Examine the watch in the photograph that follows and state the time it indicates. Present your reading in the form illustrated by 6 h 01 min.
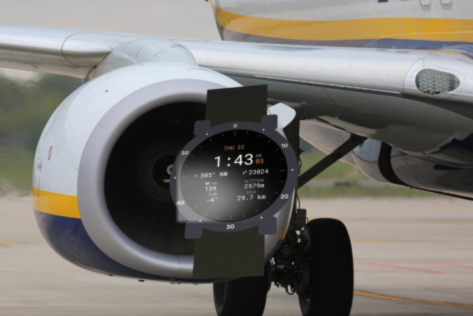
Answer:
1 h 43 min
